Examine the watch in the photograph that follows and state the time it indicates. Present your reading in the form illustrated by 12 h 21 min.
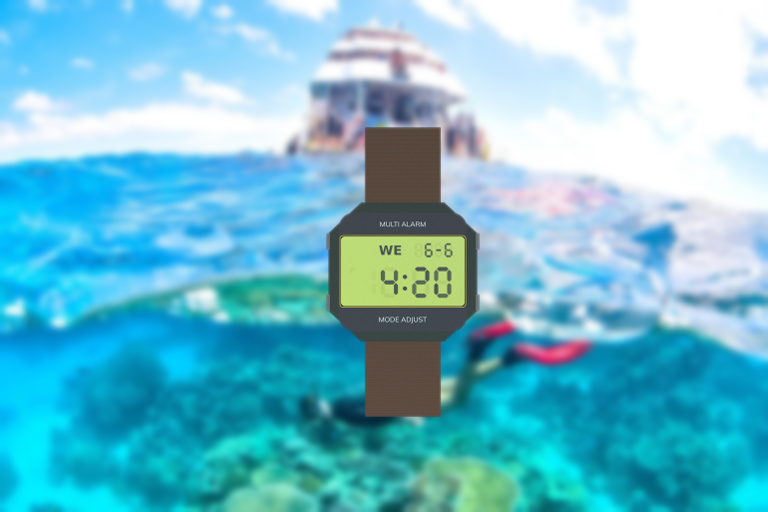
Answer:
4 h 20 min
